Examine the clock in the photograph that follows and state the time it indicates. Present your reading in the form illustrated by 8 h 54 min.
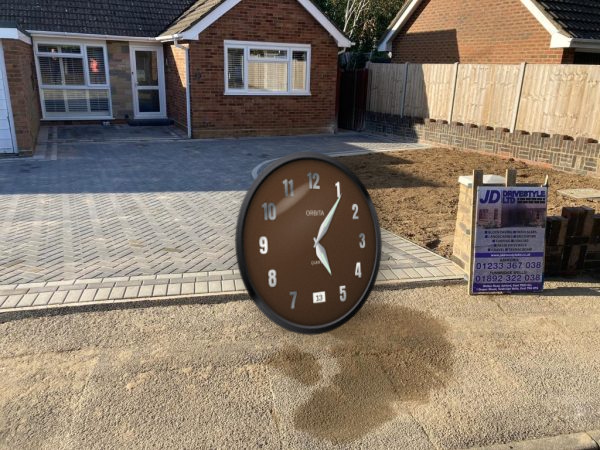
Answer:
5 h 06 min
